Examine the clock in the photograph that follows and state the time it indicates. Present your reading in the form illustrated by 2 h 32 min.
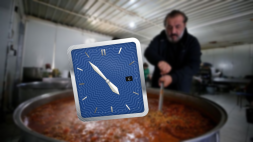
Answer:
4 h 54 min
